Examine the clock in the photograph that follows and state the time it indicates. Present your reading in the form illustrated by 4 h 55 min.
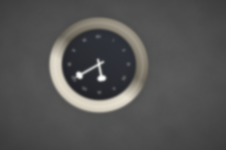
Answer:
5 h 40 min
